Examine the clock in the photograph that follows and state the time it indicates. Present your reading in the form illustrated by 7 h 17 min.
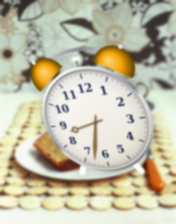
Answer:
8 h 33 min
